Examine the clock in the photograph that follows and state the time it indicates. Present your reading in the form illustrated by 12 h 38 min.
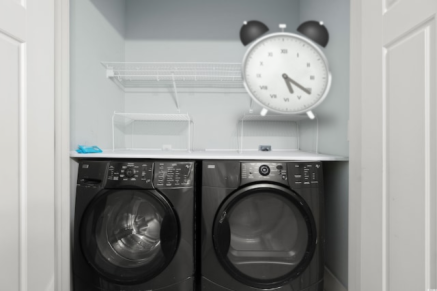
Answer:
5 h 21 min
